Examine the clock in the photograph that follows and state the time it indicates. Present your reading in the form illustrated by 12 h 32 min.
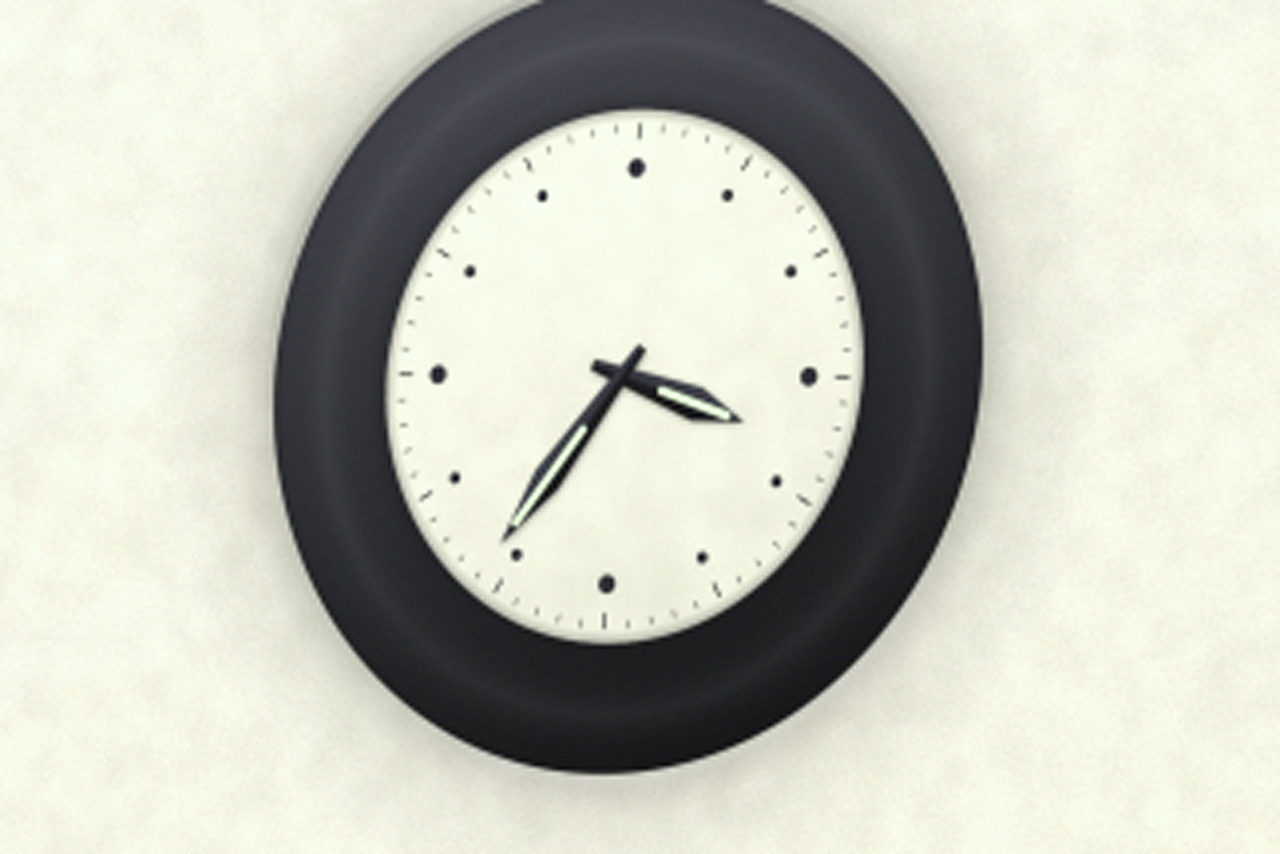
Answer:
3 h 36 min
